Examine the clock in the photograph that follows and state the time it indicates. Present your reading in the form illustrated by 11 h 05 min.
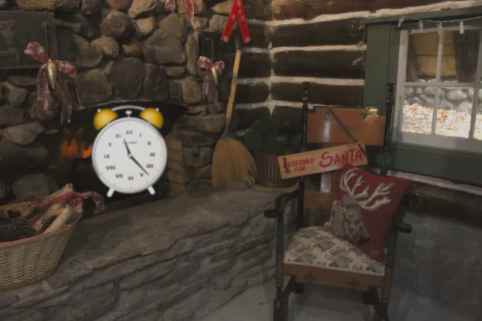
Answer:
11 h 23 min
